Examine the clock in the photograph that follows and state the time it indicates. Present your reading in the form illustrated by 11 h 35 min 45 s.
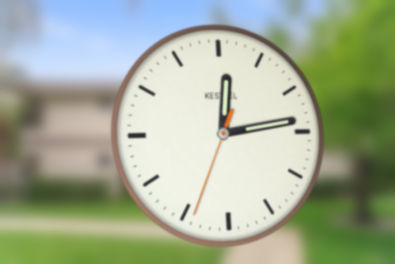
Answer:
12 h 13 min 34 s
